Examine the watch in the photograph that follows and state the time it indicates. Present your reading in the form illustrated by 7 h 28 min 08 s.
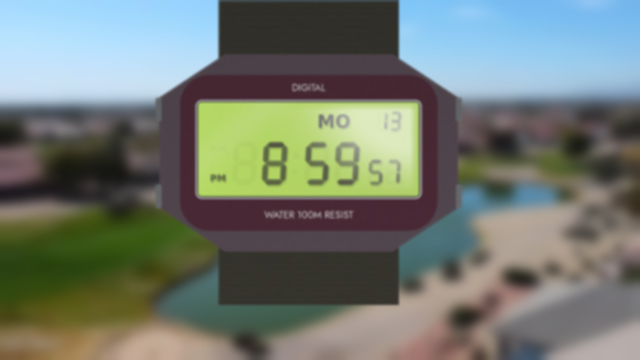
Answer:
8 h 59 min 57 s
